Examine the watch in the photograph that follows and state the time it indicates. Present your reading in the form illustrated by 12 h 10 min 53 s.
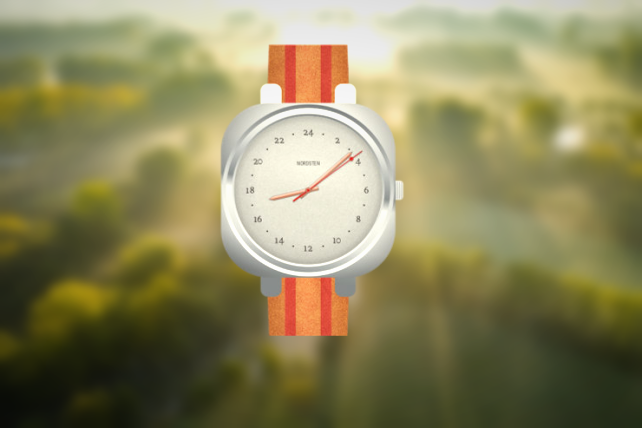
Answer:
17 h 08 min 09 s
